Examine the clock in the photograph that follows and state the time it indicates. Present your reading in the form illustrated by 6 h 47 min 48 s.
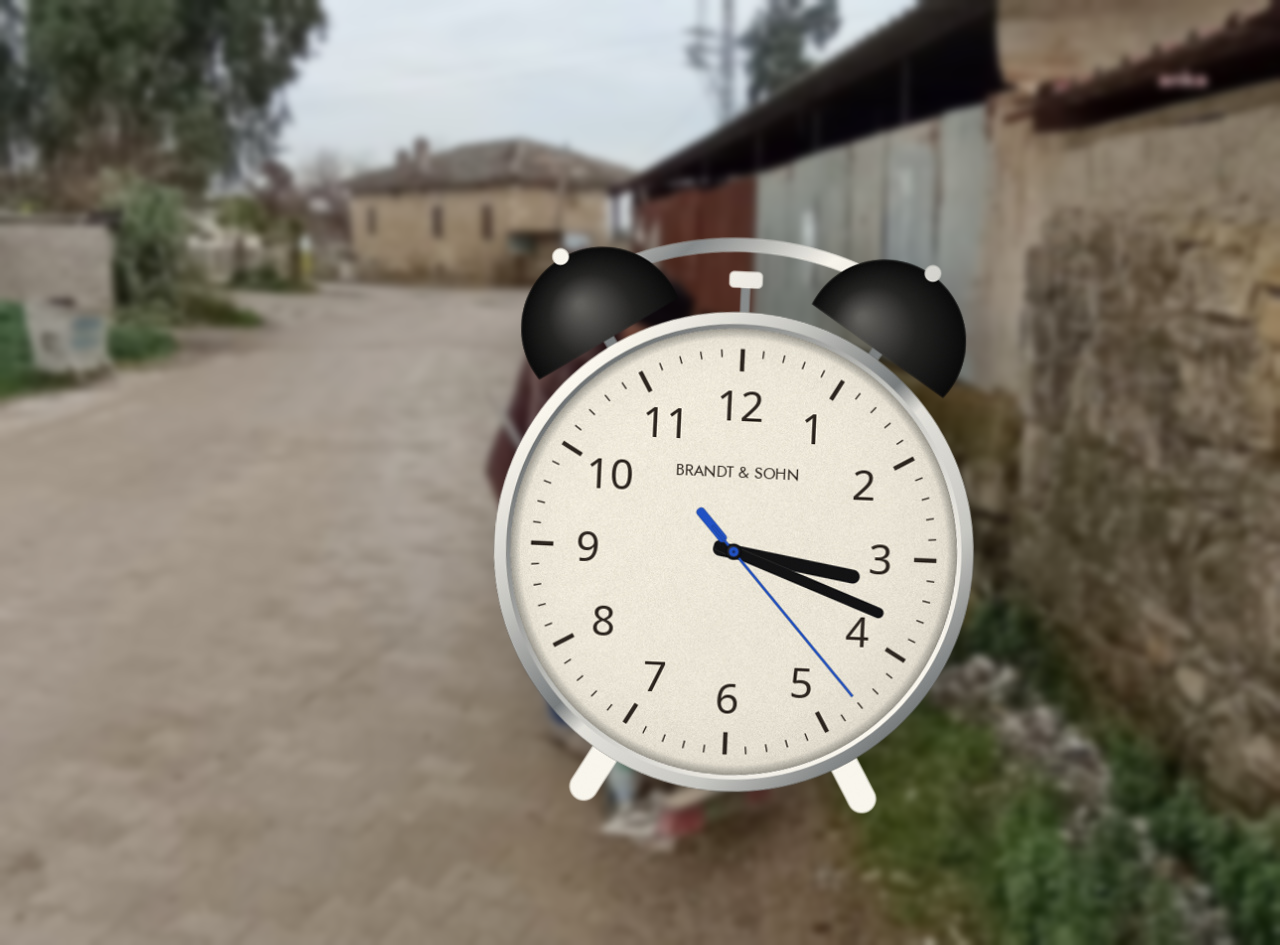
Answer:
3 h 18 min 23 s
